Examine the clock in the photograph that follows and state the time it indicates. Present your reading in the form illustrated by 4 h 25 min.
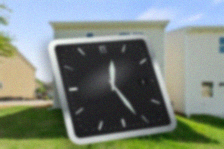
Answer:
12 h 26 min
